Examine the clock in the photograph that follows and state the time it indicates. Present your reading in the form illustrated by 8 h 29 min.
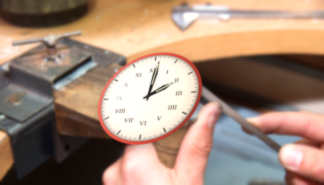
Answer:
2 h 01 min
